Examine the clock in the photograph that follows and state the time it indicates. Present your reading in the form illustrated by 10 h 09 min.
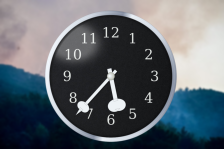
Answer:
5 h 37 min
